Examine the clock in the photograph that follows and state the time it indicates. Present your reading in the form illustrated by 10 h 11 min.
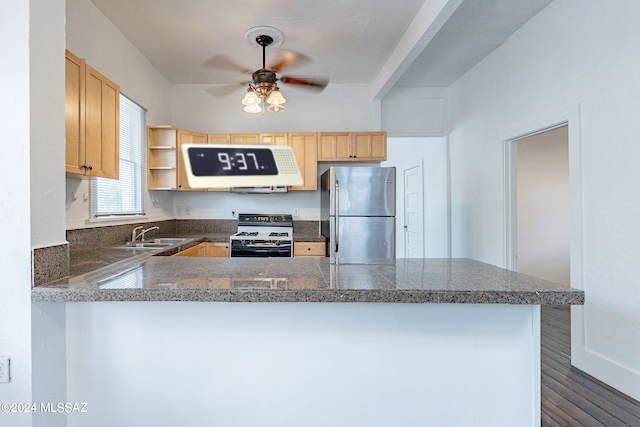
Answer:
9 h 37 min
